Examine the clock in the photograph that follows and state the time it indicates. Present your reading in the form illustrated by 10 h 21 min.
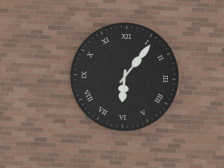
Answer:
6 h 06 min
